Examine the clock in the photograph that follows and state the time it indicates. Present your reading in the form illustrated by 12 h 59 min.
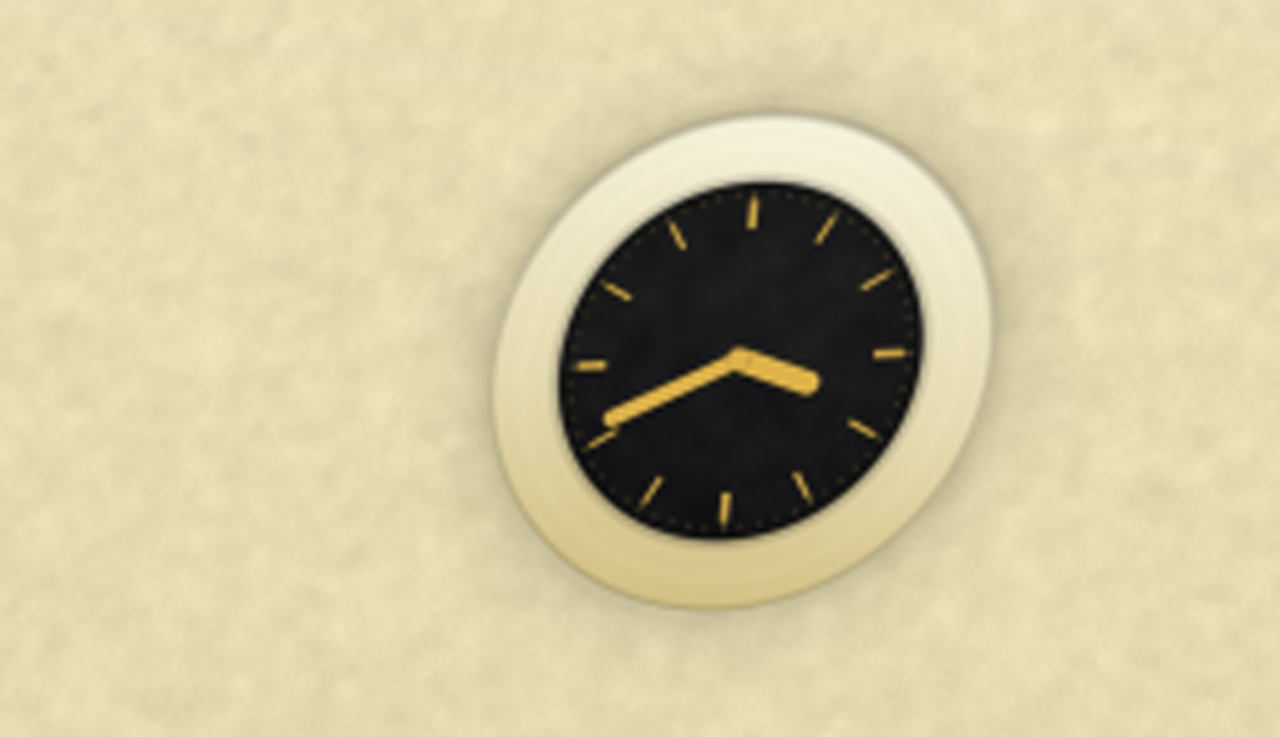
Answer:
3 h 41 min
